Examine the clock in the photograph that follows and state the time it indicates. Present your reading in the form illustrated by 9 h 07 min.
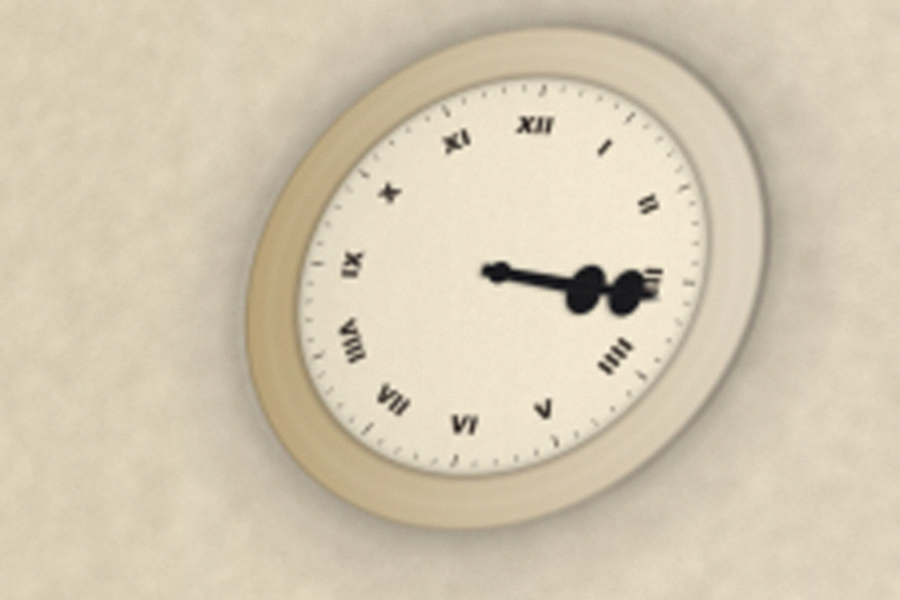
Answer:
3 h 16 min
